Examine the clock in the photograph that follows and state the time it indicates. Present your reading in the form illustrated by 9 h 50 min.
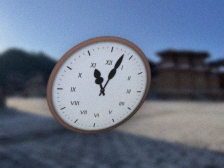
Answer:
11 h 03 min
